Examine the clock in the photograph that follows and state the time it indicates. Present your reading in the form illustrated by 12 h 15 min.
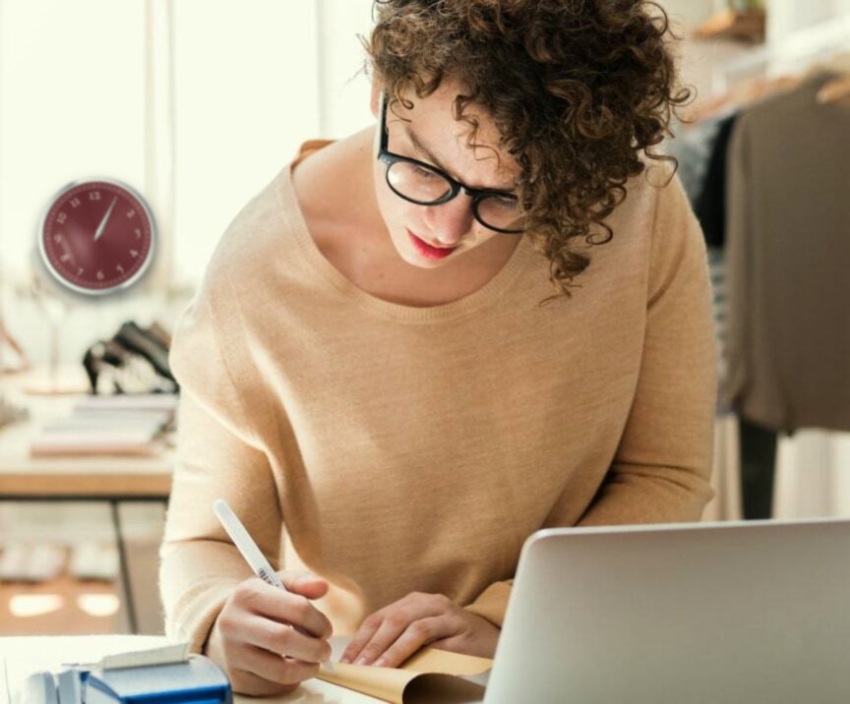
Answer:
1 h 05 min
